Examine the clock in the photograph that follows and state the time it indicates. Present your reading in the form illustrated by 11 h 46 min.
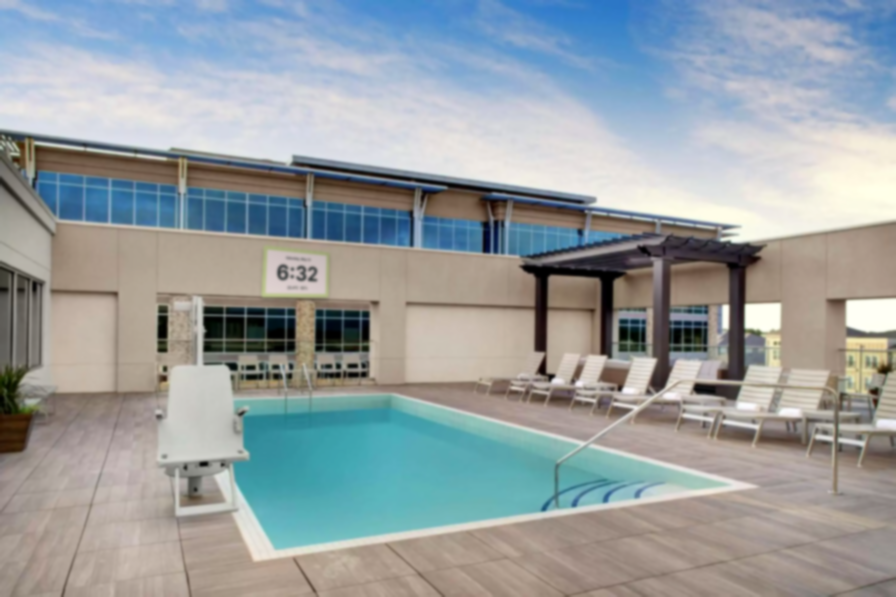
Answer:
6 h 32 min
